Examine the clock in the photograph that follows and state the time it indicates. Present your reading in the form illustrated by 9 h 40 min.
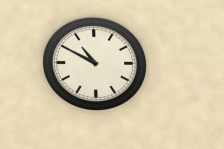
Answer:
10 h 50 min
